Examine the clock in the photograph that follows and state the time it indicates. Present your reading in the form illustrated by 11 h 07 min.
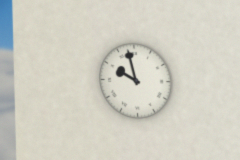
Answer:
9 h 58 min
